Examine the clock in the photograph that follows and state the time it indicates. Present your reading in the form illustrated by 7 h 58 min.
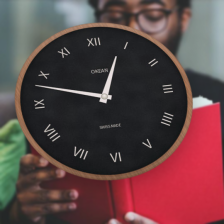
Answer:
12 h 48 min
